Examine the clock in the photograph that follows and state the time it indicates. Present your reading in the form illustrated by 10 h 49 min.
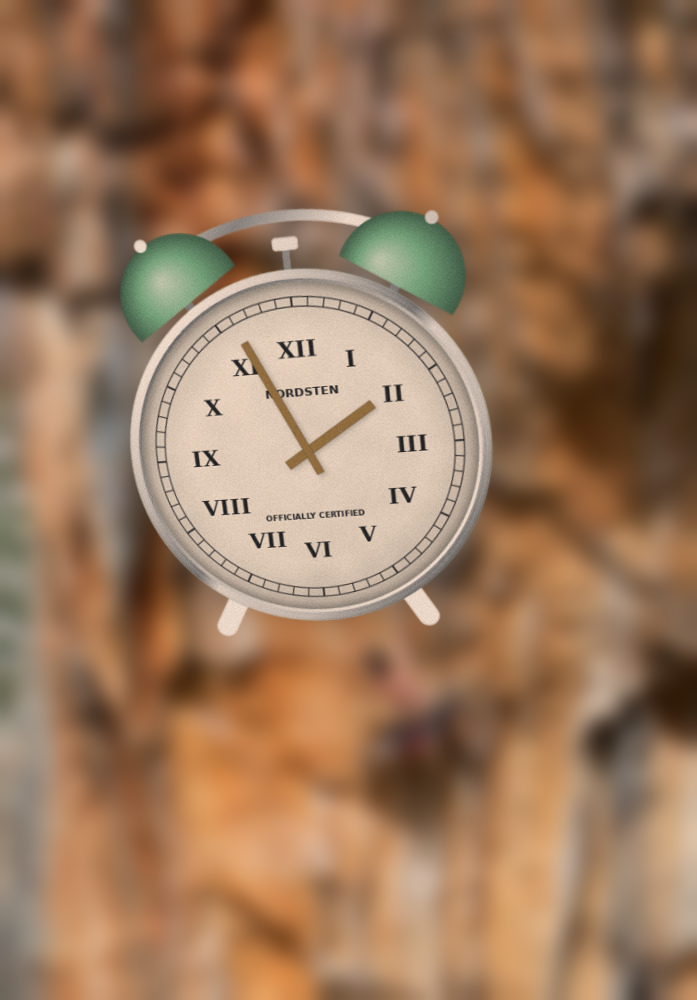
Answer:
1 h 56 min
